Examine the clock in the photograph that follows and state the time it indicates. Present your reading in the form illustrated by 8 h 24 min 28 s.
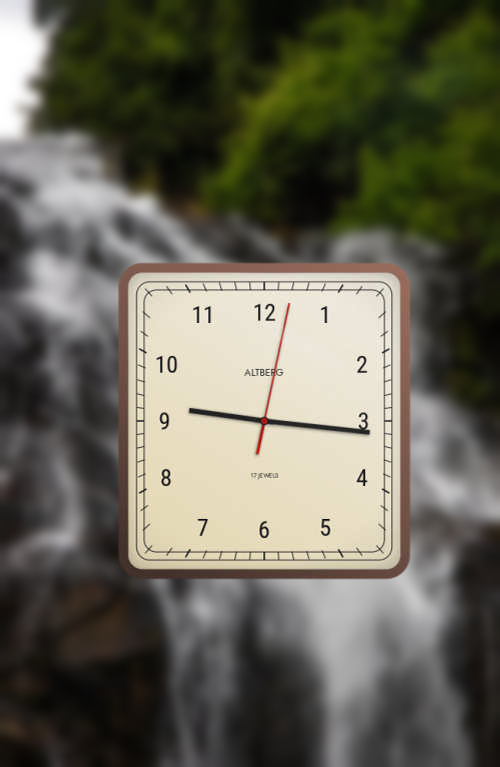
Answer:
9 h 16 min 02 s
